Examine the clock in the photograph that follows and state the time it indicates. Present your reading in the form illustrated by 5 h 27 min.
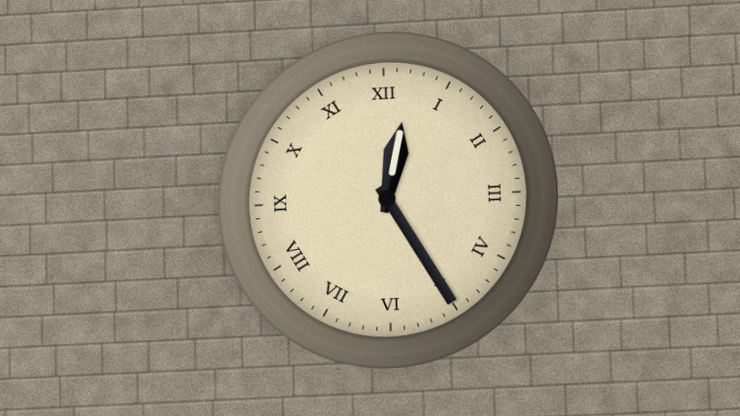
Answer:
12 h 25 min
